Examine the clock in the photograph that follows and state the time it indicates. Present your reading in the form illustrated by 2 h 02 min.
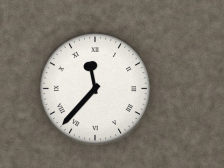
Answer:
11 h 37 min
